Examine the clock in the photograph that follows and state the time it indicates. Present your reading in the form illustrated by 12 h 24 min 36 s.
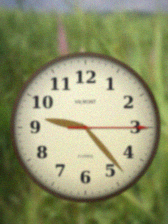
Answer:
9 h 23 min 15 s
